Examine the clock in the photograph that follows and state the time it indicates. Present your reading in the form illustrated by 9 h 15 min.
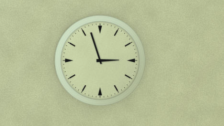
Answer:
2 h 57 min
